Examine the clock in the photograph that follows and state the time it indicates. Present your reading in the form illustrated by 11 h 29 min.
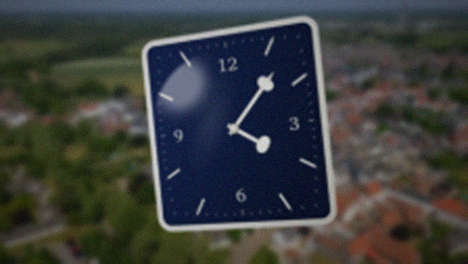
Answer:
4 h 07 min
